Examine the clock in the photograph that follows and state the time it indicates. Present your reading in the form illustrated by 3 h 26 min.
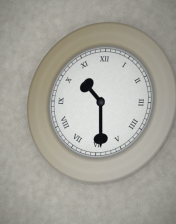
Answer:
10 h 29 min
